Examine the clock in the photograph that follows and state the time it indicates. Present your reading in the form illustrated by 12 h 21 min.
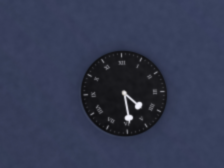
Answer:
4 h 29 min
